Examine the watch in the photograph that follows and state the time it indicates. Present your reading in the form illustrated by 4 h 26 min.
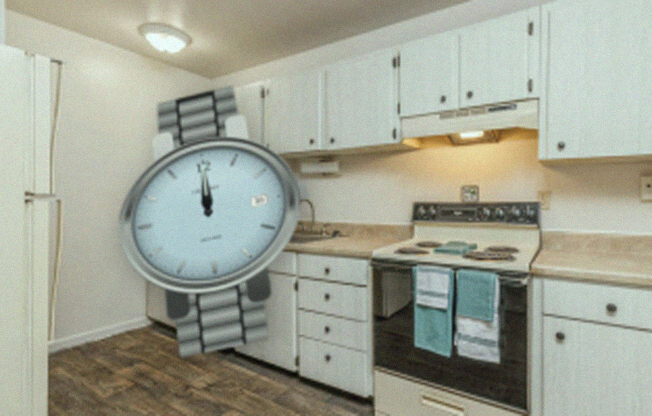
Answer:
12 h 00 min
